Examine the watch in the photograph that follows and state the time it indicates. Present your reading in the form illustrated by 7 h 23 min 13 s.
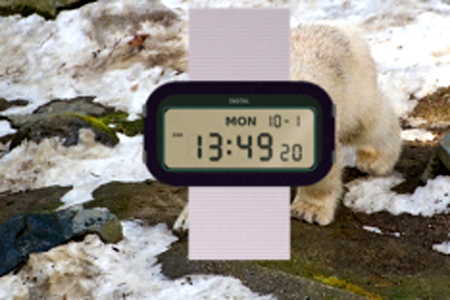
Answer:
13 h 49 min 20 s
